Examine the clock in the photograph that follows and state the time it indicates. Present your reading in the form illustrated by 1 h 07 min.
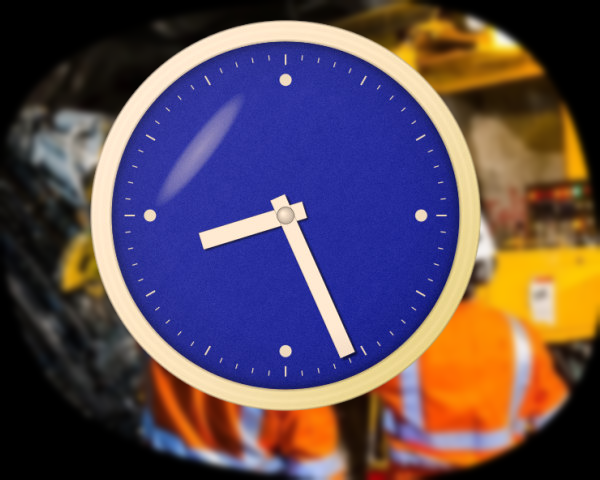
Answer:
8 h 26 min
